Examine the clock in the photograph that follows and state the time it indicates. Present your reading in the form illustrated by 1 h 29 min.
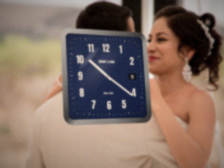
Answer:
10 h 21 min
